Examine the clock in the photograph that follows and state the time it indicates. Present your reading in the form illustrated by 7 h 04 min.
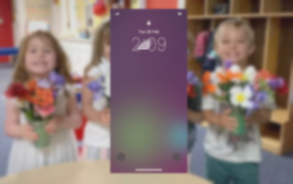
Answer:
2 h 09 min
